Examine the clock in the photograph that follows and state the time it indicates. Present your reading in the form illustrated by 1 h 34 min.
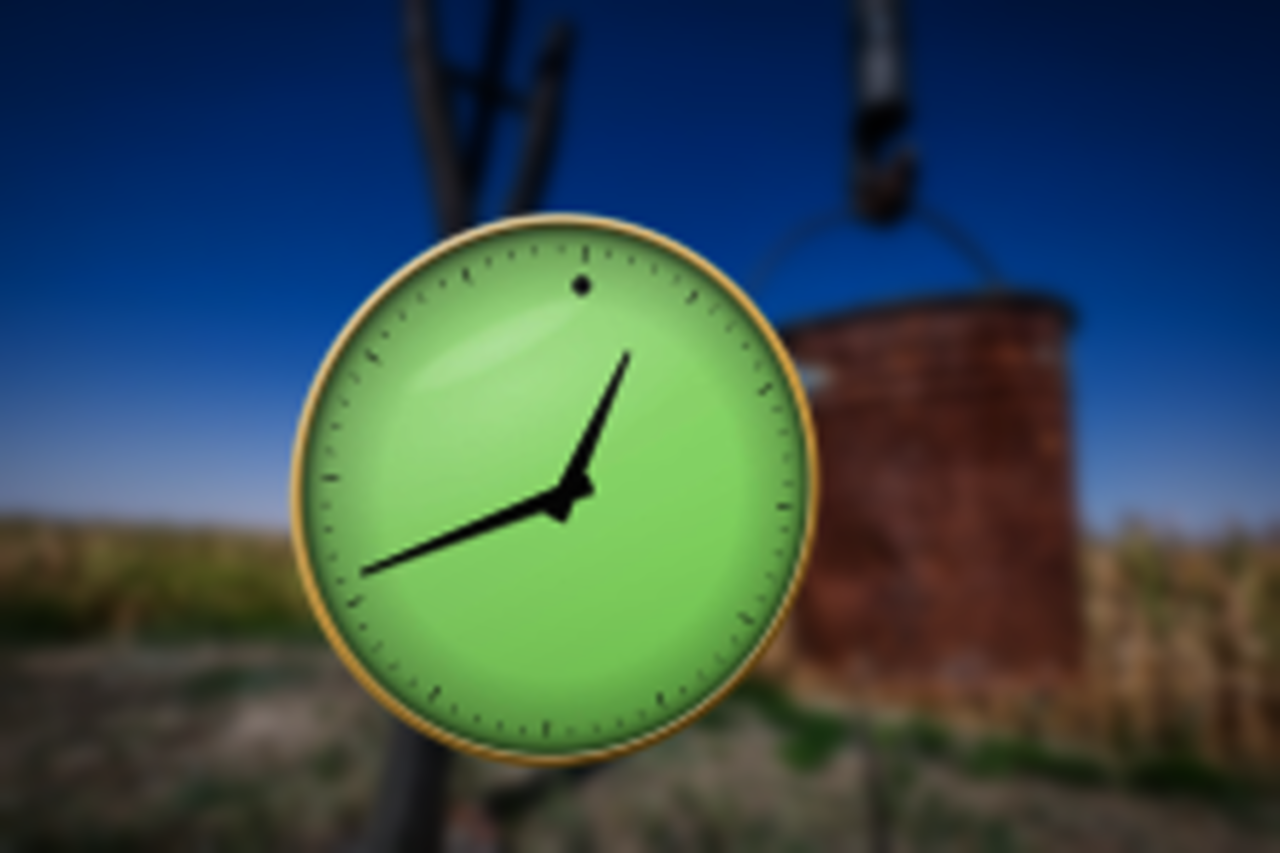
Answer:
12 h 41 min
